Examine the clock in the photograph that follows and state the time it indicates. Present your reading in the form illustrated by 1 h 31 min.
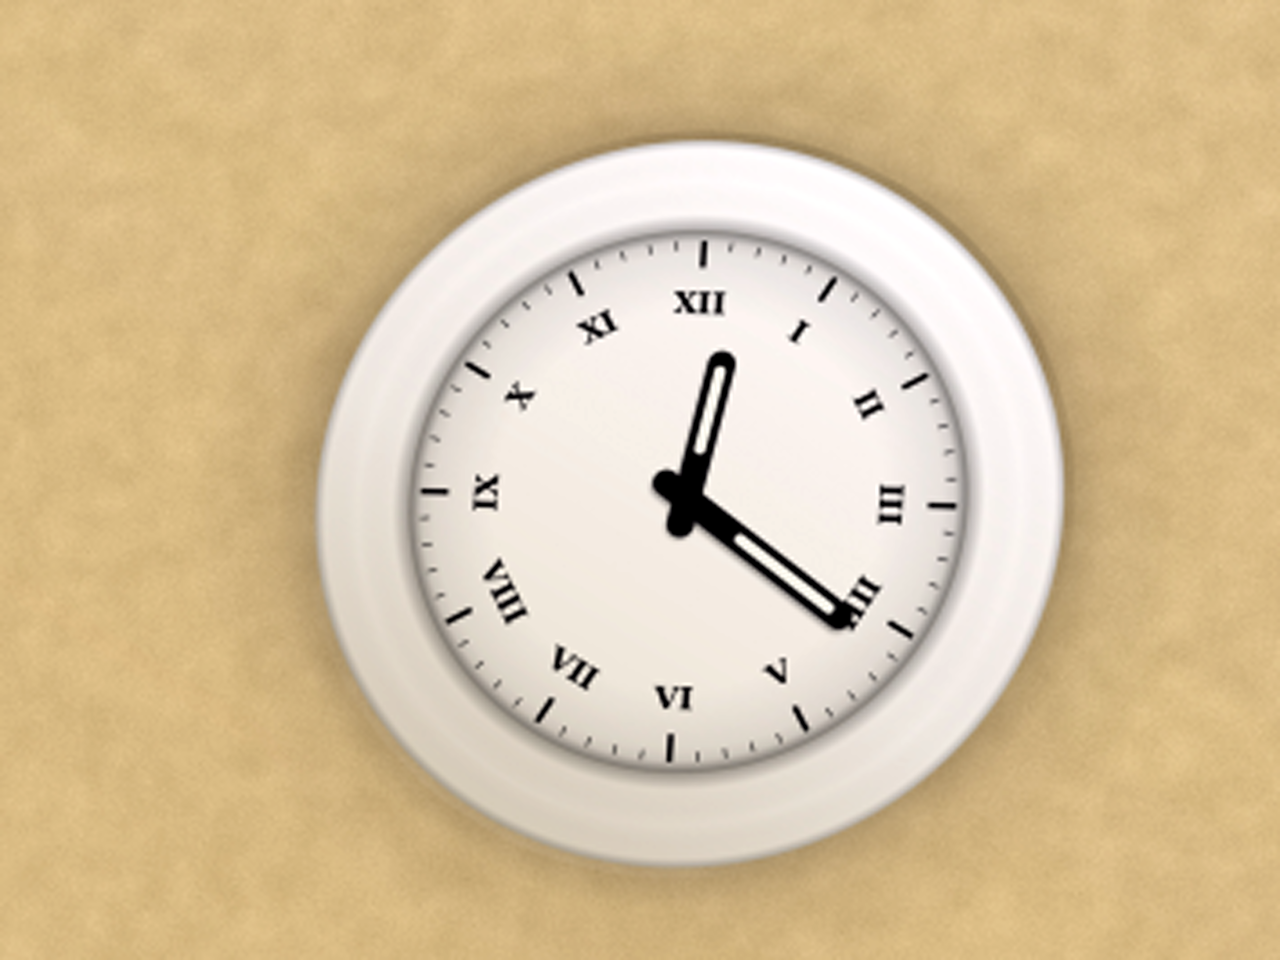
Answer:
12 h 21 min
